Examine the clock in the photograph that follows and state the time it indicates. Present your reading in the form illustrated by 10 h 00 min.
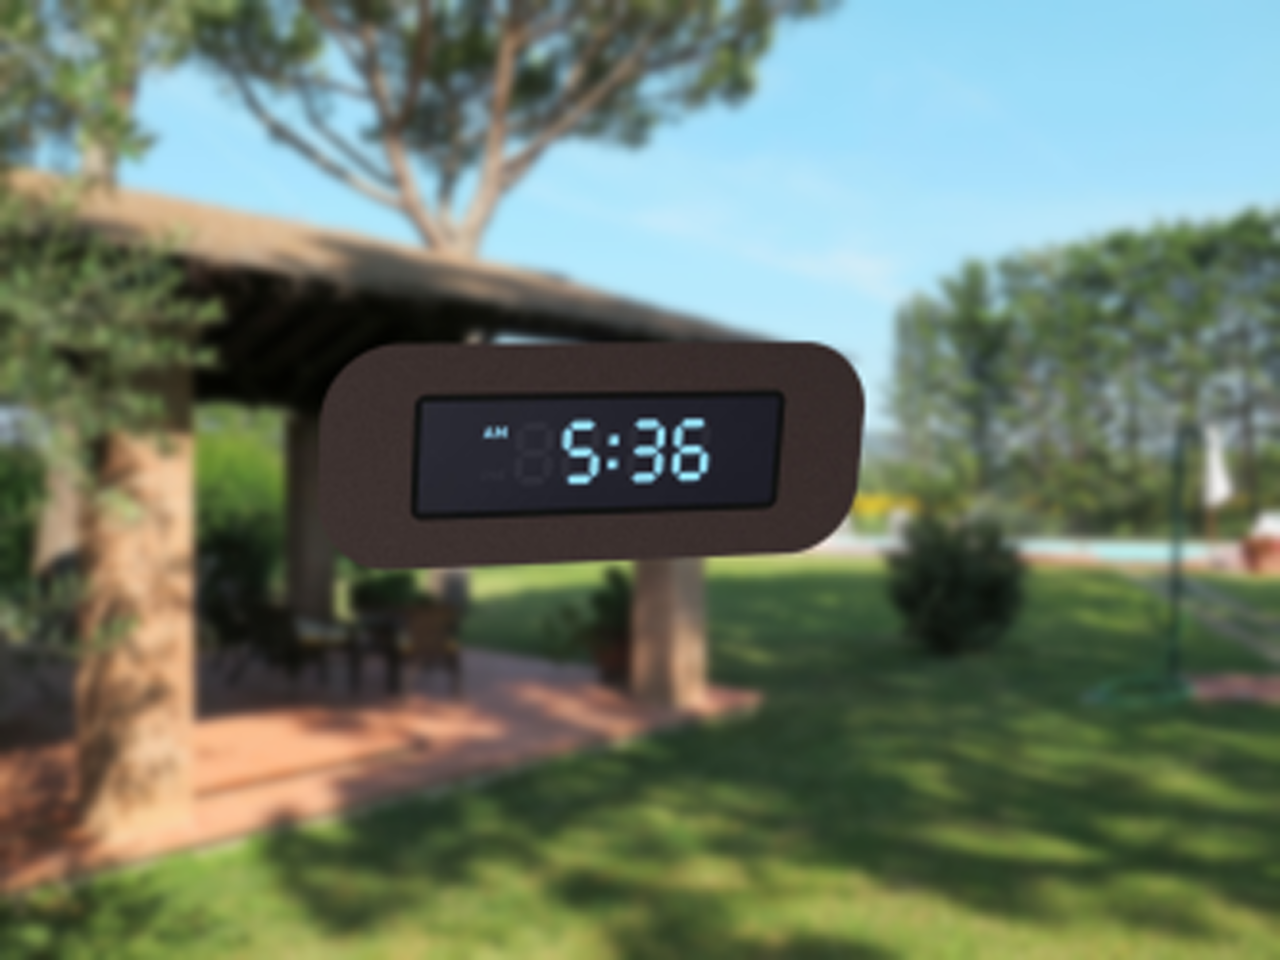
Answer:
5 h 36 min
